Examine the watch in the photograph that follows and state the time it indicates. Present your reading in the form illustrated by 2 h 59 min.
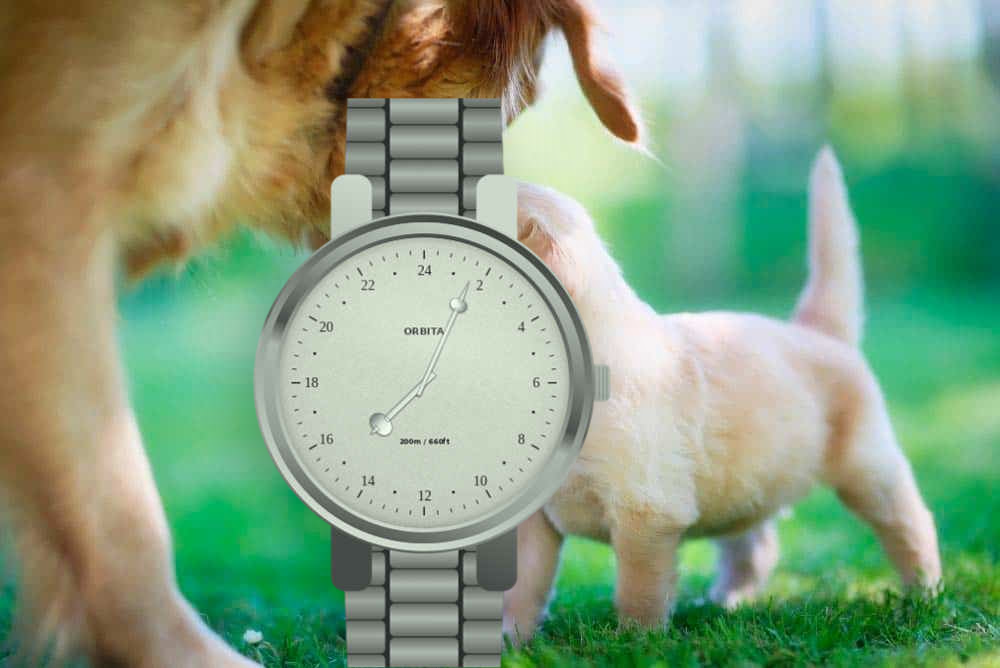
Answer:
15 h 04 min
